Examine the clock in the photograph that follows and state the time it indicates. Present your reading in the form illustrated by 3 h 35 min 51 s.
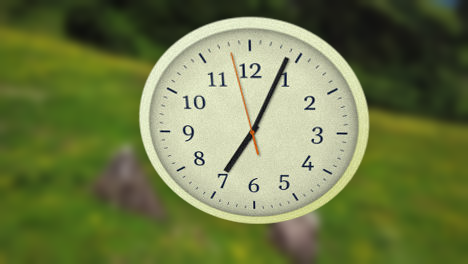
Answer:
7 h 03 min 58 s
